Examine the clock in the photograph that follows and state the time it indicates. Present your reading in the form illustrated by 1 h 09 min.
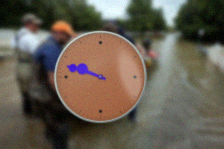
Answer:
9 h 48 min
